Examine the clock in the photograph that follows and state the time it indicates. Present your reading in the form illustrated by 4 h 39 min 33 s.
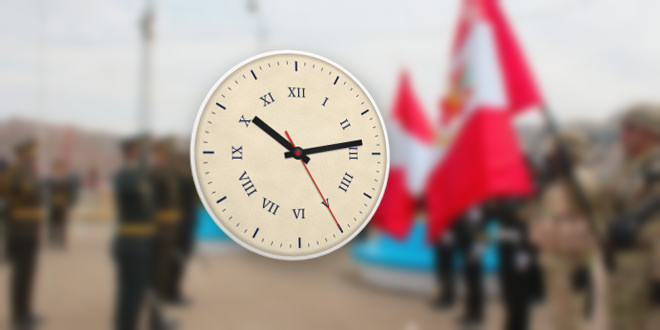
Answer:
10 h 13 min 25 s
